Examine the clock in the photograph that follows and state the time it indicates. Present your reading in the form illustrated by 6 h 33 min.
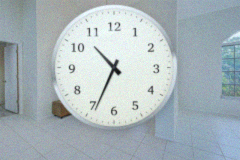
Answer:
10 h 34 min
